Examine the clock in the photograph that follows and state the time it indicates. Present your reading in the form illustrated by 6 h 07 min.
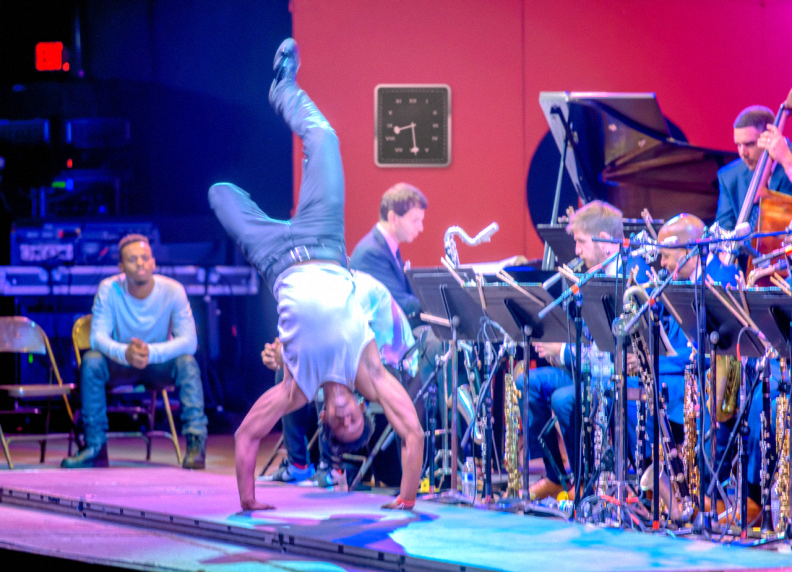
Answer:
8 h 29 min
